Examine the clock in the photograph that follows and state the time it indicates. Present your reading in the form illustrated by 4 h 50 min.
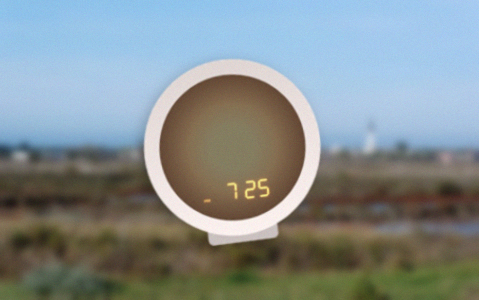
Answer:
7 h 25 min
